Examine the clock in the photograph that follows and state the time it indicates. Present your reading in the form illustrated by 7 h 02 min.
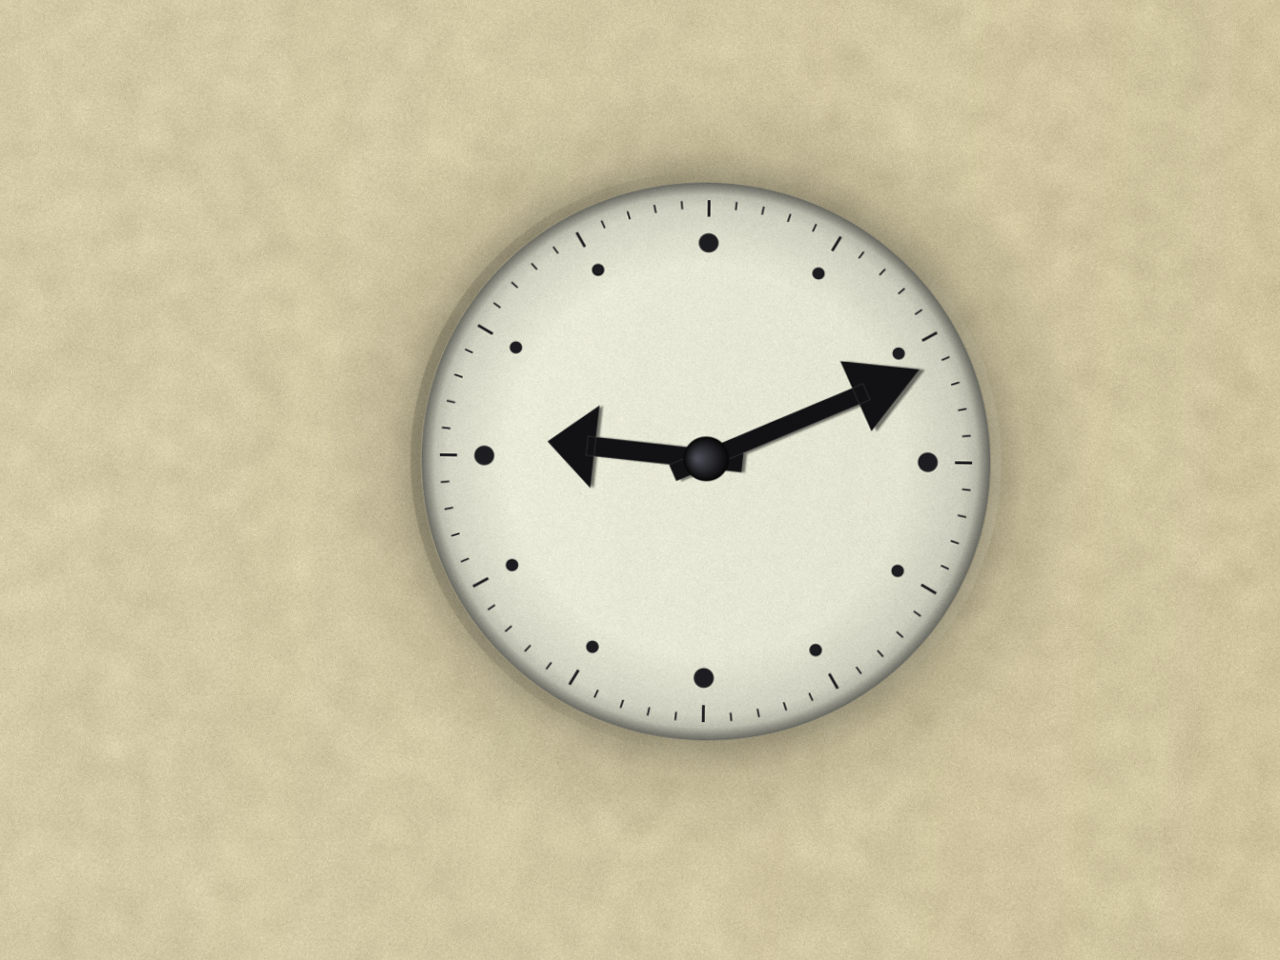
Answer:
9 h 11 min
